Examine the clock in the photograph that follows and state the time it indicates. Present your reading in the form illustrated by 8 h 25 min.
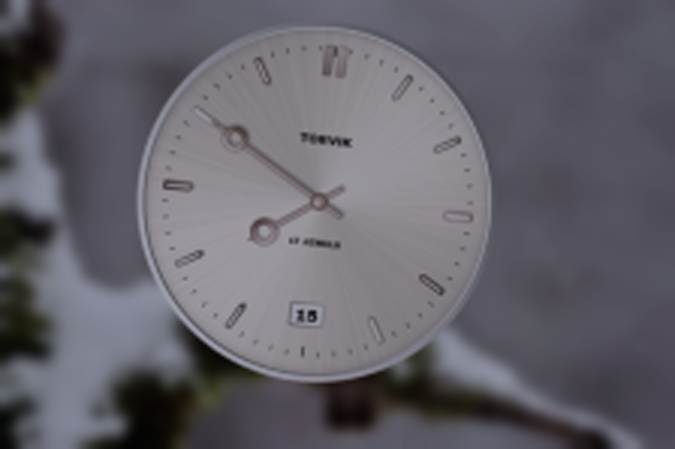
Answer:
7 h 50 min
